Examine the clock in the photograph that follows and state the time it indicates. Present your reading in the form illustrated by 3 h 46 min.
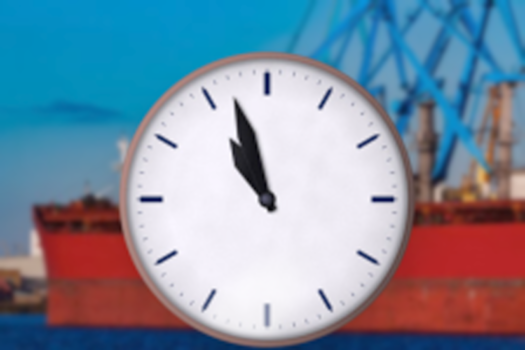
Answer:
10 h 57 min
